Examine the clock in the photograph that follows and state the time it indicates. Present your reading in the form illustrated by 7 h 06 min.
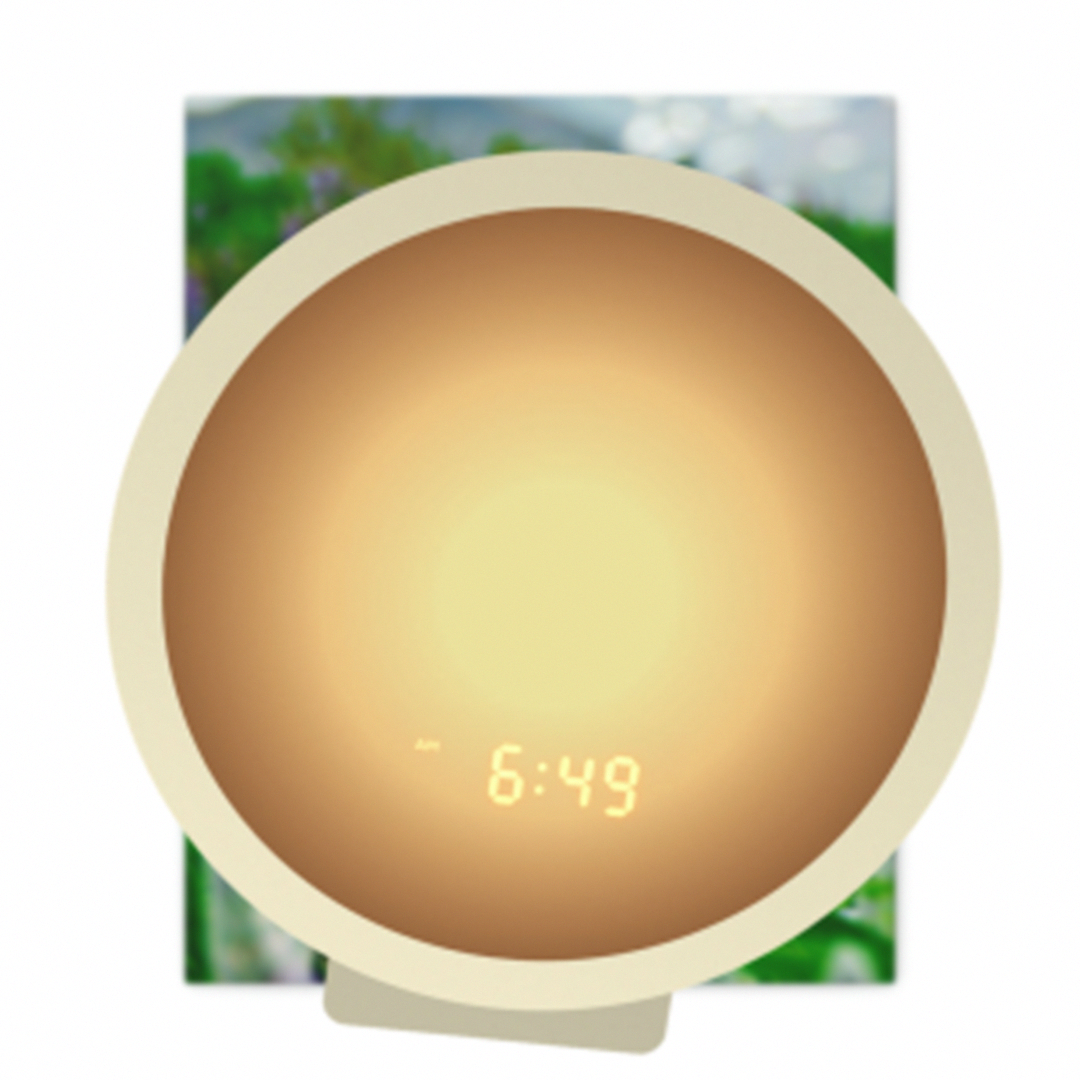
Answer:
6 h 49 min
